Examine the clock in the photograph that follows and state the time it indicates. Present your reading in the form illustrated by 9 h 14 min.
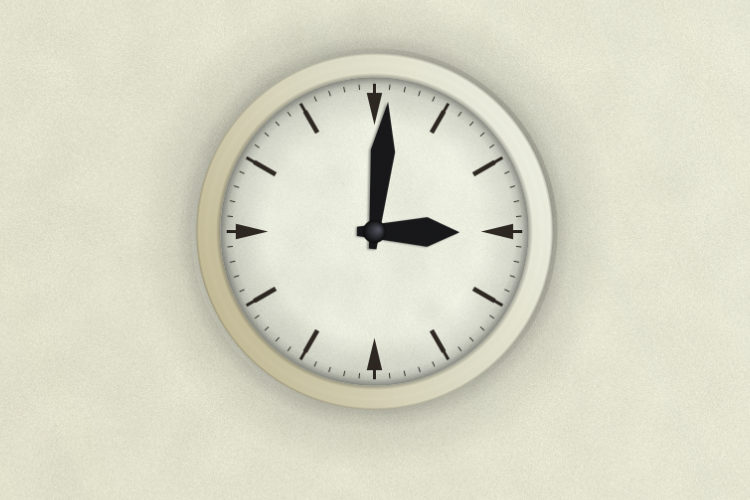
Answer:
3 h 01 min
